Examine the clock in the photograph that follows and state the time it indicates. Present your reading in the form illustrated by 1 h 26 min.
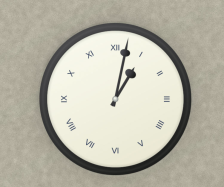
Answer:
1 h 02 min
